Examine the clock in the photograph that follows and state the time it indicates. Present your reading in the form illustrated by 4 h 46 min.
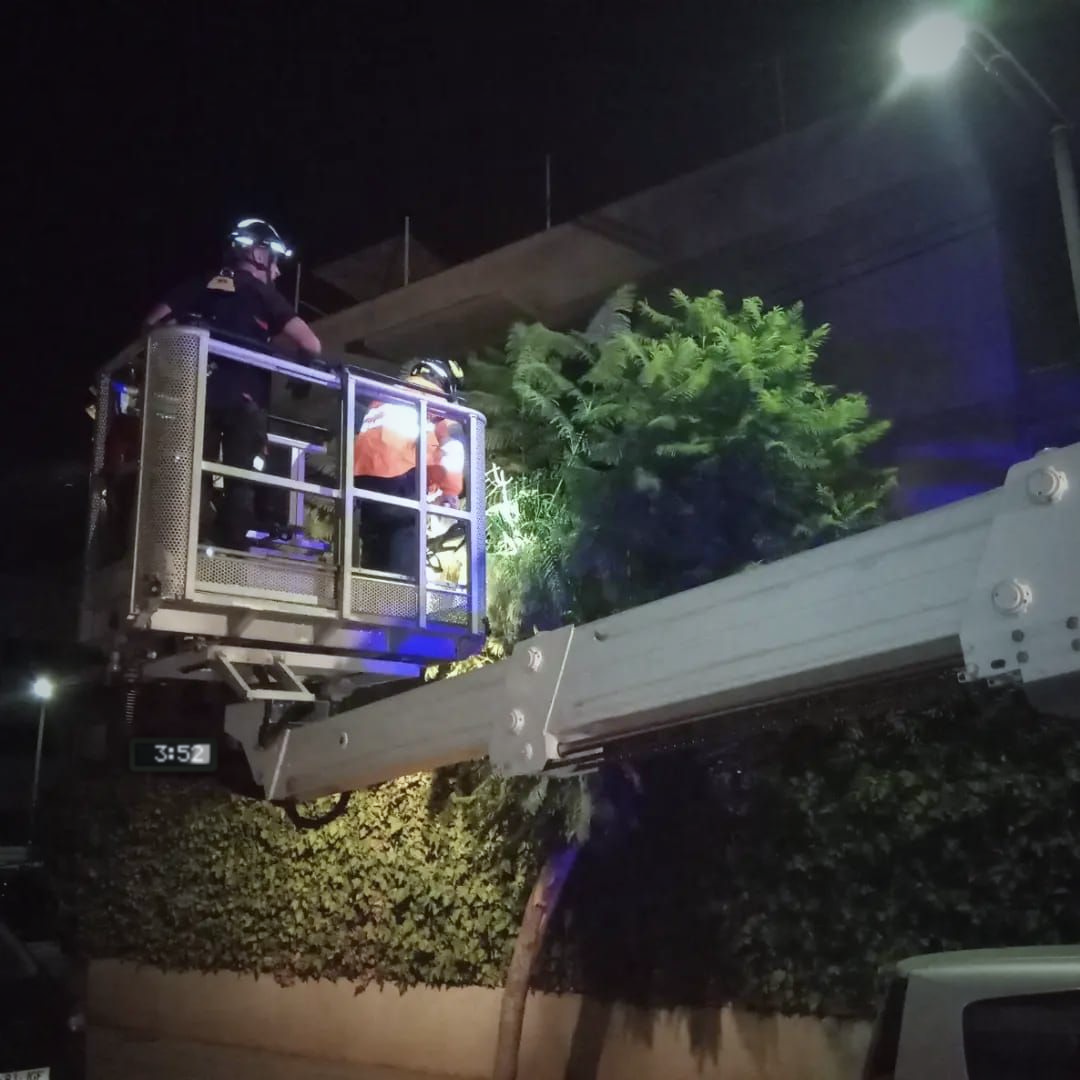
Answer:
3 h 52 min
